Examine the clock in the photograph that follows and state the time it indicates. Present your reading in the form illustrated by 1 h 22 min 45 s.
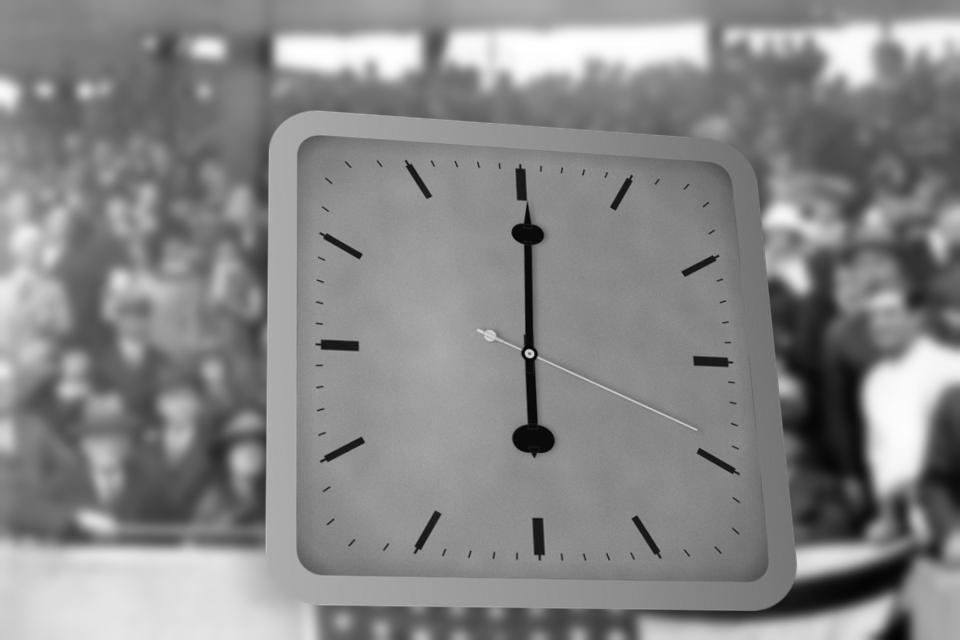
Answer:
6 h 00 min 19 s
